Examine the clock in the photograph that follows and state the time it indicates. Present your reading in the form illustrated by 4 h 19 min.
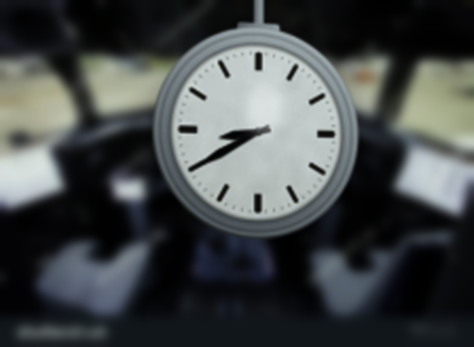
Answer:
8 h 40 min
